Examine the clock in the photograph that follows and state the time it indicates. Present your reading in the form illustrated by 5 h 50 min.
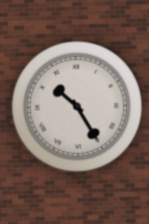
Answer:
10 h 25 min
